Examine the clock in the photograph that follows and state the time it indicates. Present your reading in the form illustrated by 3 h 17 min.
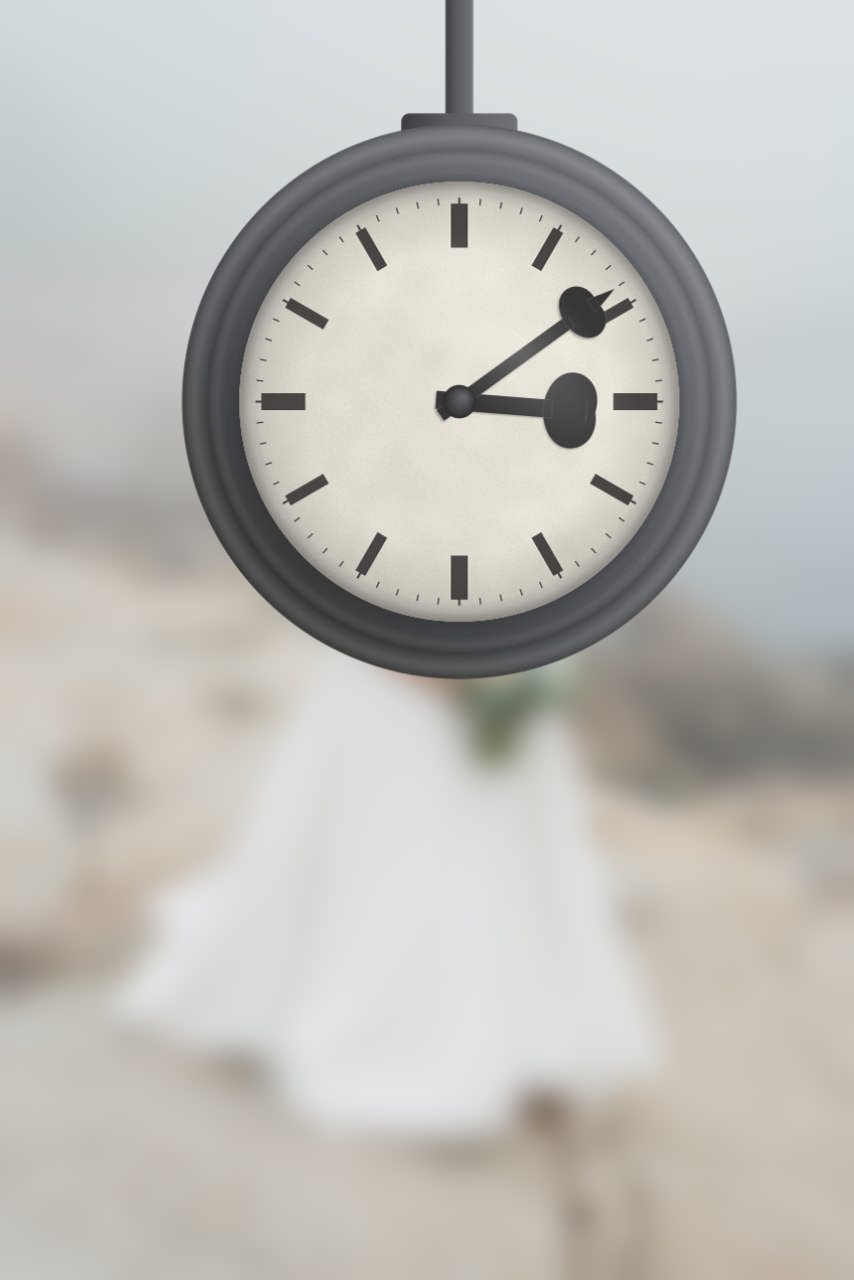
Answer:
3 h 09 min
